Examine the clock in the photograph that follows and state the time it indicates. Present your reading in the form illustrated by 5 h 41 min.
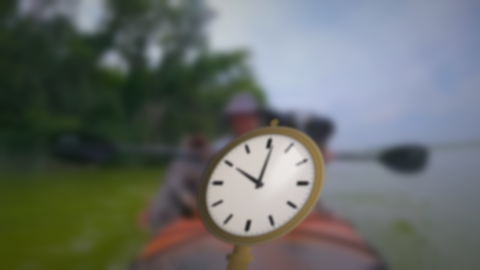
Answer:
10 h 01 min
